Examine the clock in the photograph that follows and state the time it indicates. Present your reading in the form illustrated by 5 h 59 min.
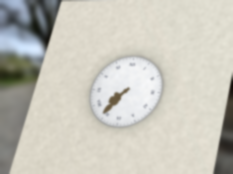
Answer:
7 h 36 min
